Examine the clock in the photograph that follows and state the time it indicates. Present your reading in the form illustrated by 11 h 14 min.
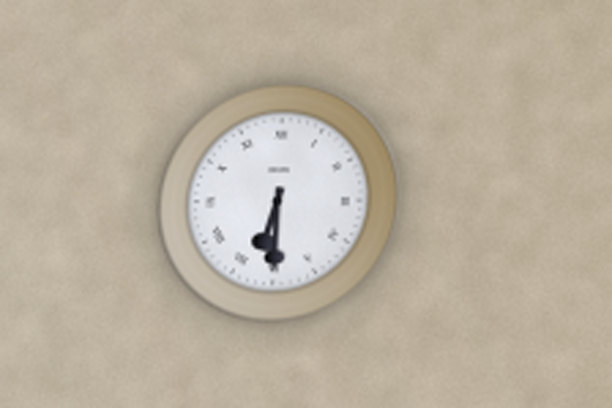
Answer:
6 h 30 min
